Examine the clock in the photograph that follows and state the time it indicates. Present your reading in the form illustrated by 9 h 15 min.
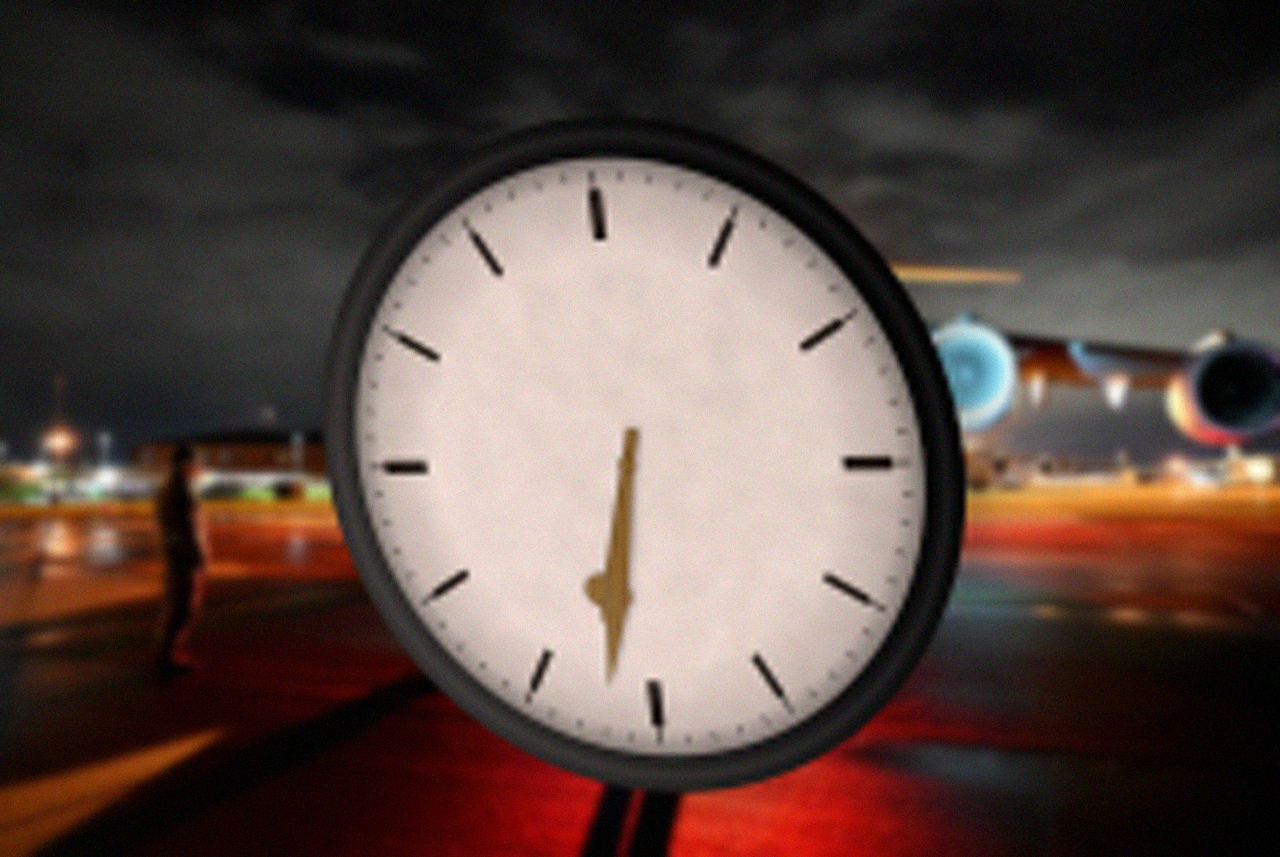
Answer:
6 h 32 min
